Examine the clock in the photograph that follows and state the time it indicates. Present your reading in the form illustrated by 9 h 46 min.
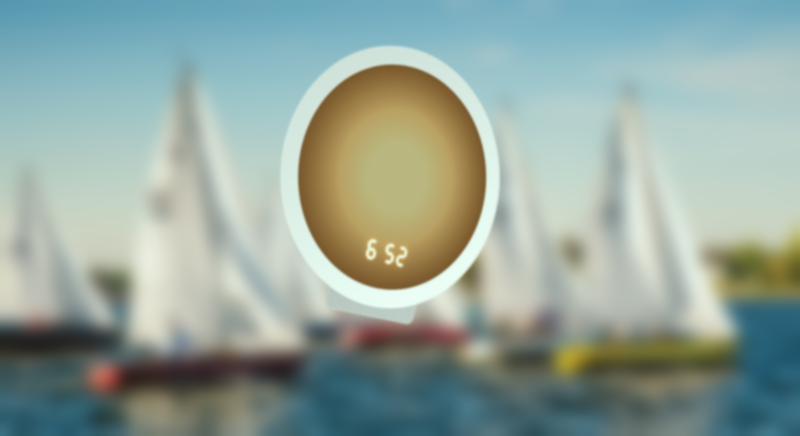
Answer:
6 h 52 min
